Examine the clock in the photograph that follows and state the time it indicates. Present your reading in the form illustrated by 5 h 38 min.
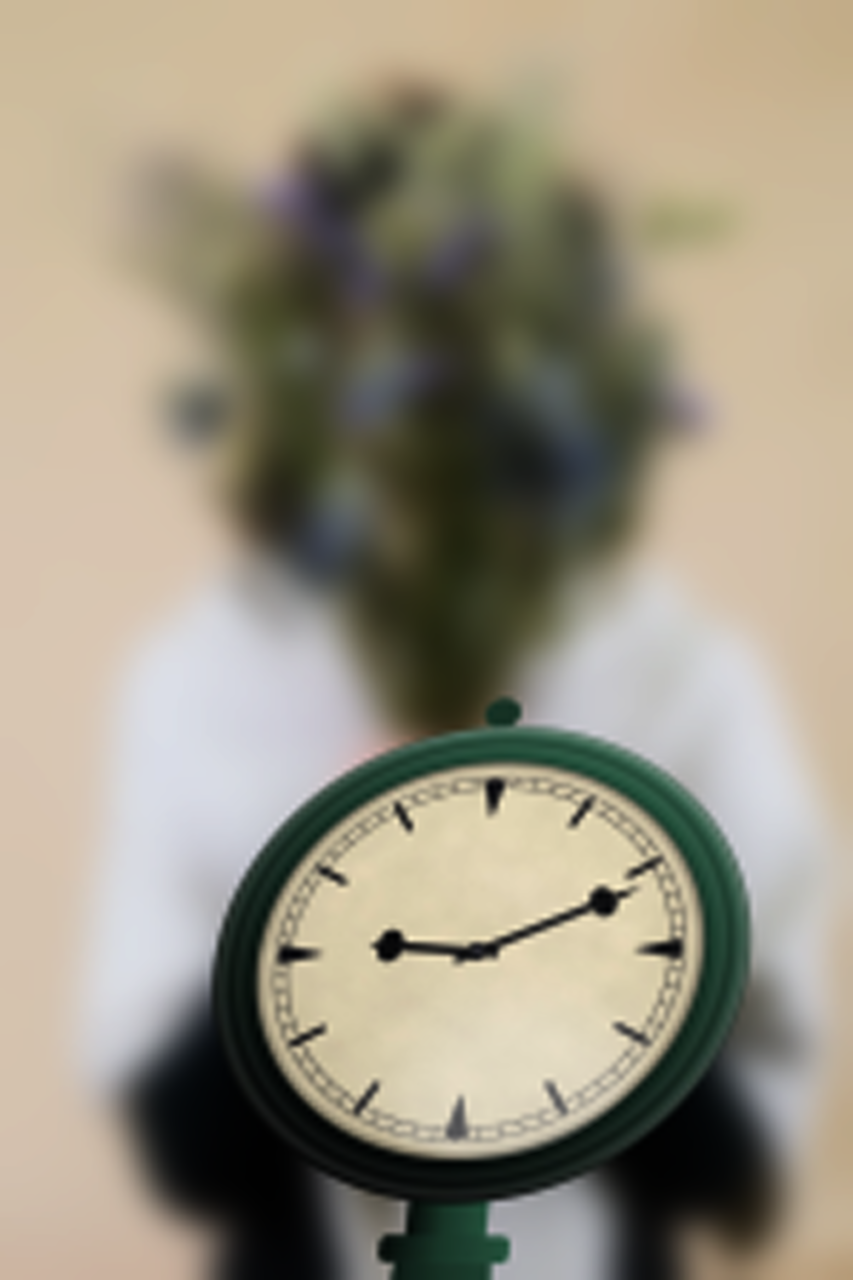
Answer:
9 h 11 min
